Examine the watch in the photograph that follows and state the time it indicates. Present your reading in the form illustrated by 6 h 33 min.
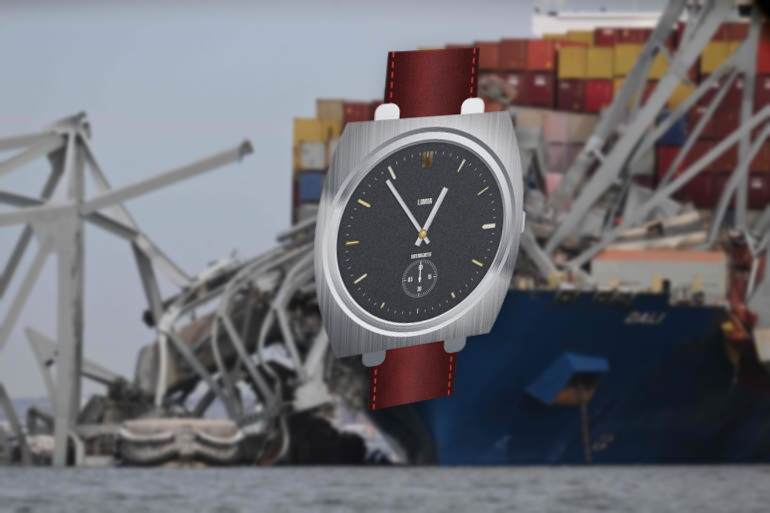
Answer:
12 h 54 min
